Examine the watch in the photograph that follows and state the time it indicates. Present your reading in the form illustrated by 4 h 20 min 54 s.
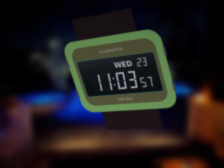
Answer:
11 h 03 min 57 s
